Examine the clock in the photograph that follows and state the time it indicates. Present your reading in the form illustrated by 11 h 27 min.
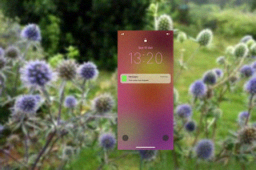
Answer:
13 h 20 min
